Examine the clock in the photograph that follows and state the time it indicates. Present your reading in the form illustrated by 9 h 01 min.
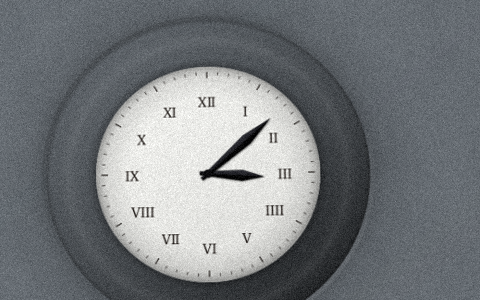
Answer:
3 h 08 min
